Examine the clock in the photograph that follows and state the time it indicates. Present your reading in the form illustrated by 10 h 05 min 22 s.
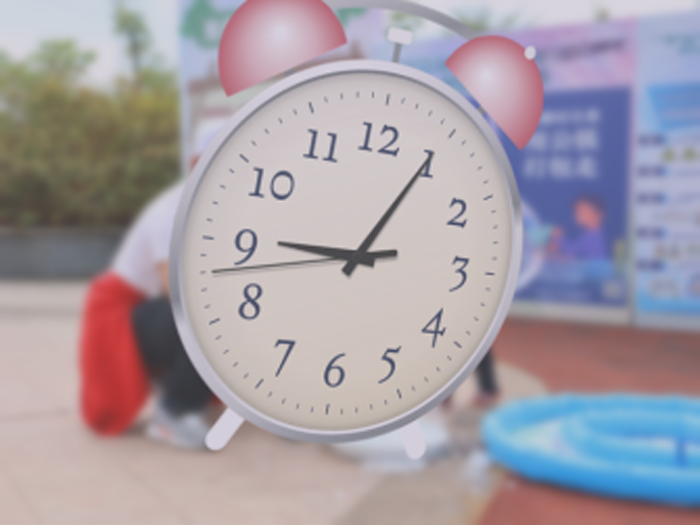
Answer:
9 h 04 min 43 s
